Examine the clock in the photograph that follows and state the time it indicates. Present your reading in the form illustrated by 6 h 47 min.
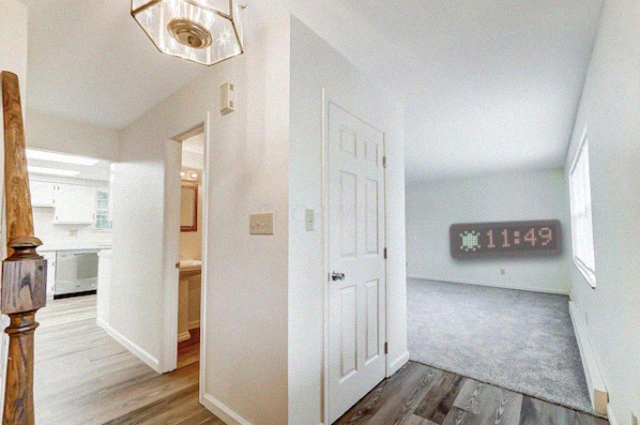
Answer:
11 h 49 min
